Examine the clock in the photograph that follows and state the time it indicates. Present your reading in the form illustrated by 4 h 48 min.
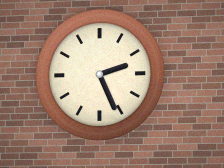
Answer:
2 h 26 min
